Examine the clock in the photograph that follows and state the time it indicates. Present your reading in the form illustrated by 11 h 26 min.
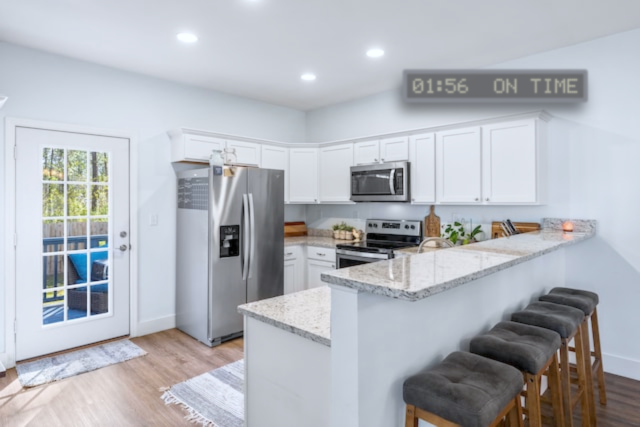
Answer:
1 h 56 min
